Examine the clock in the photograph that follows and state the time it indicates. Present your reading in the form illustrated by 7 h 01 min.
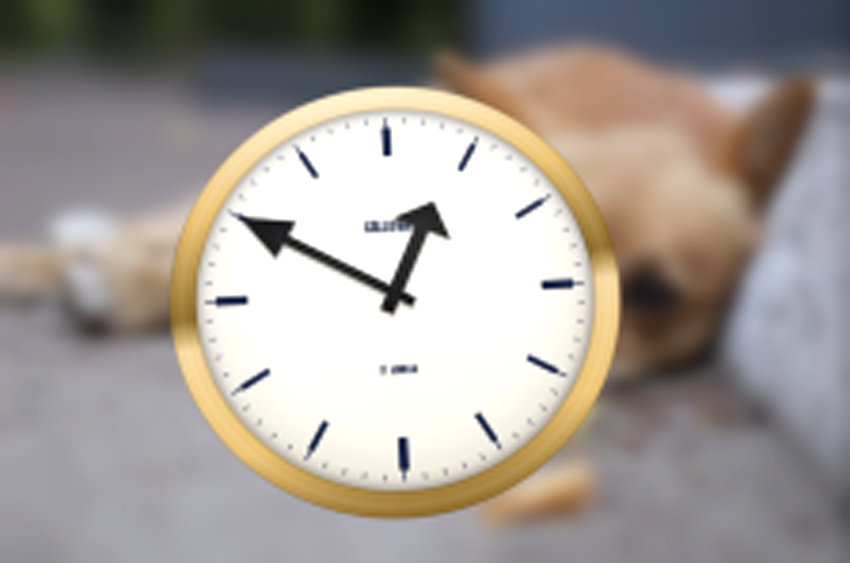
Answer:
12 h 50 min
